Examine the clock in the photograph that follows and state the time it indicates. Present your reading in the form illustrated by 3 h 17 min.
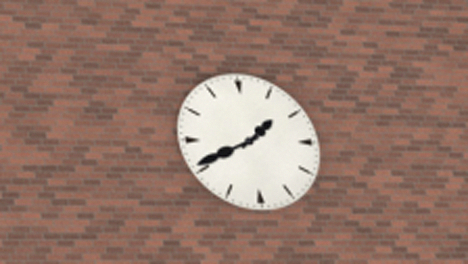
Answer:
1 h 41 min
